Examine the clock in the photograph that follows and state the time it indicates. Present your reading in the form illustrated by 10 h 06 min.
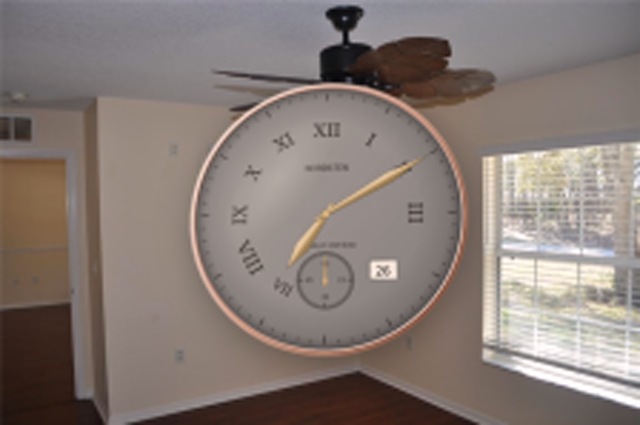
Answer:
7 h 10 min
